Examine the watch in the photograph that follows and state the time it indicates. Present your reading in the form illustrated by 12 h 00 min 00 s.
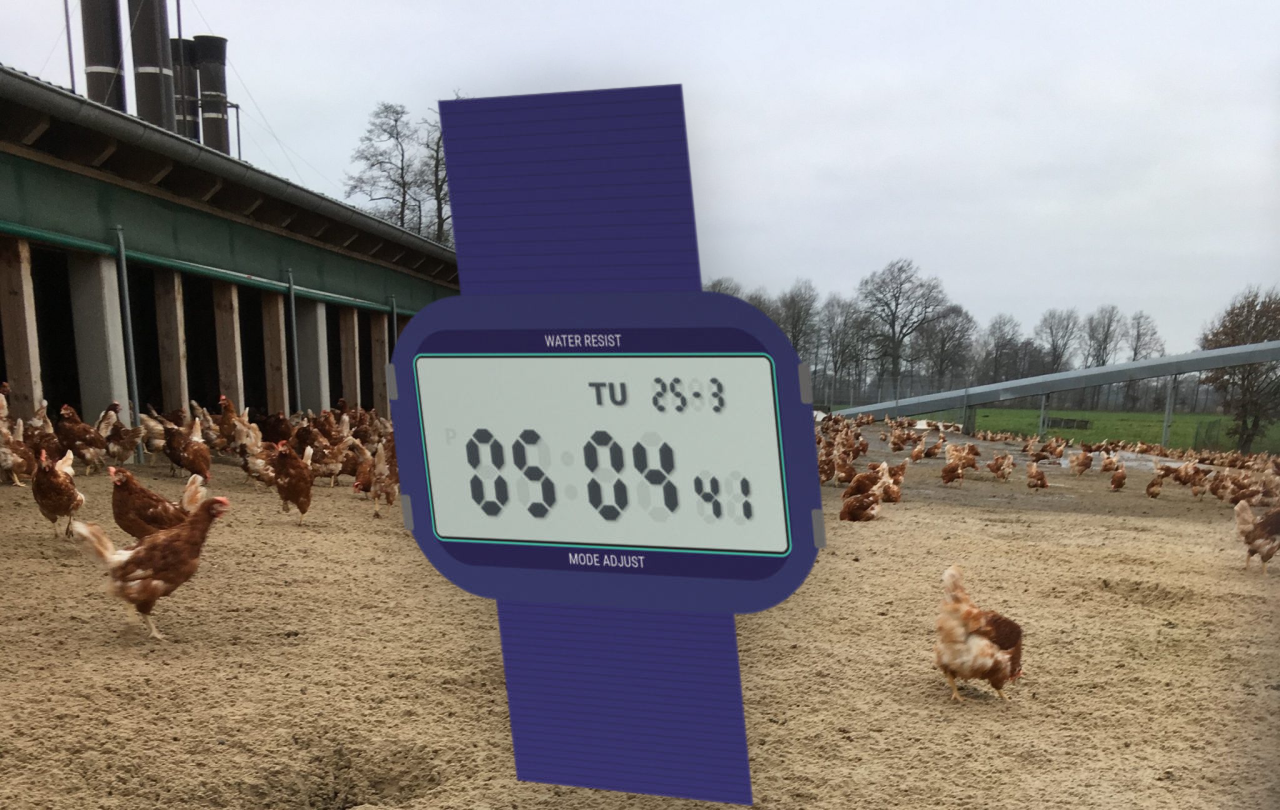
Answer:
5 h 04 min 41 s
